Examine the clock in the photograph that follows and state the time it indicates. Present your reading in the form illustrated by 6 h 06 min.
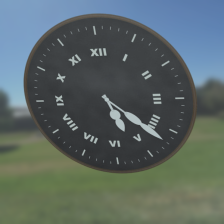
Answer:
5 h 22 min
